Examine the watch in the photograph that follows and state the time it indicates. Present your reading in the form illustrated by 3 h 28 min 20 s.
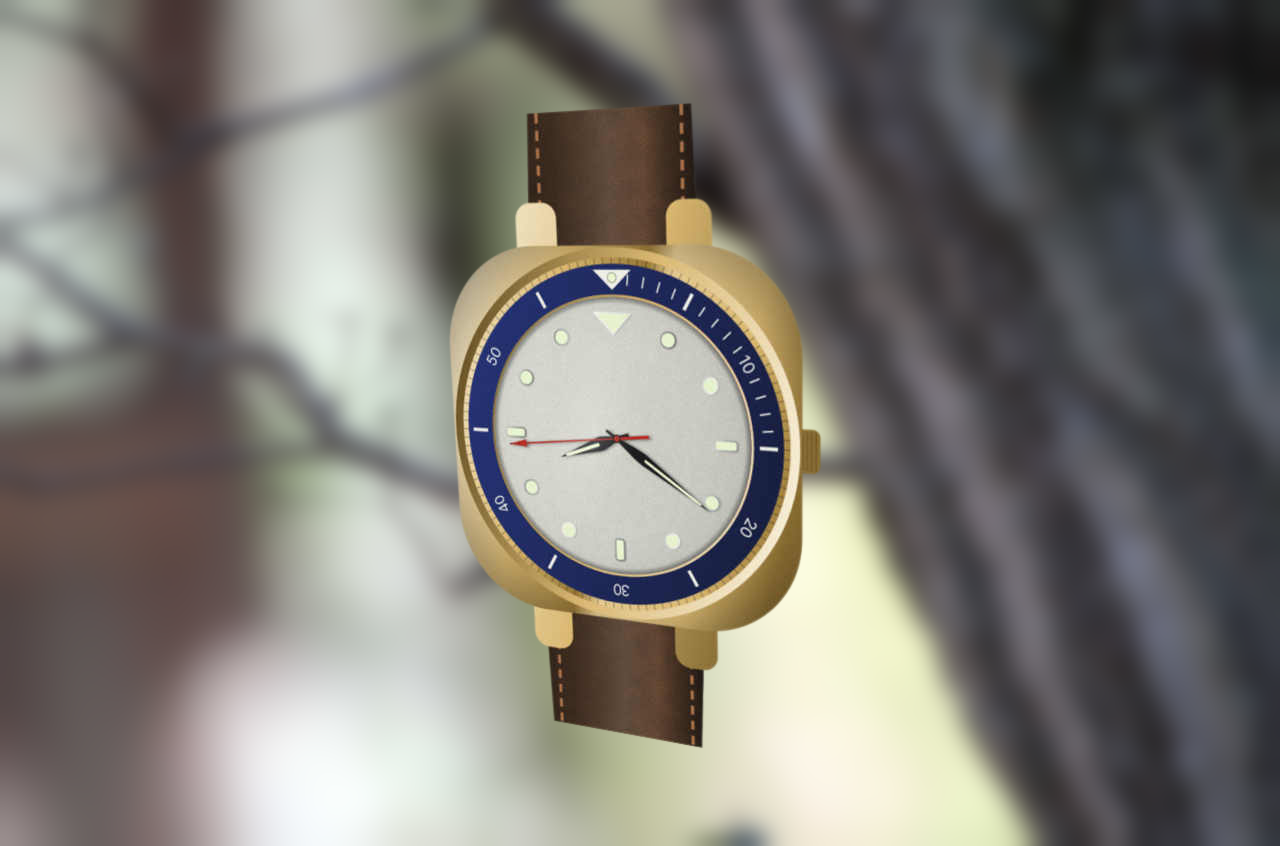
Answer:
8 h 20 min 44 s
